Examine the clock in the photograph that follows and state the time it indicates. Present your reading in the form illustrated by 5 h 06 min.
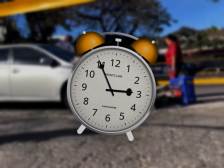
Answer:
2 h 55 min
